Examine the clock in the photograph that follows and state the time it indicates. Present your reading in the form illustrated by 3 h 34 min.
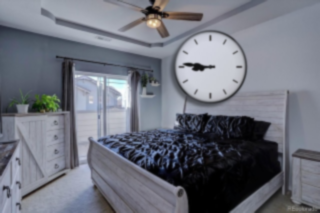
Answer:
8 h 46 min
